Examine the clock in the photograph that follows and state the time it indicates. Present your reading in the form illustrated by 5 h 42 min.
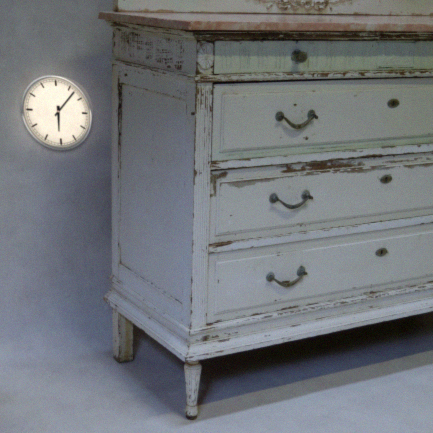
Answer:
6 h 07 min
